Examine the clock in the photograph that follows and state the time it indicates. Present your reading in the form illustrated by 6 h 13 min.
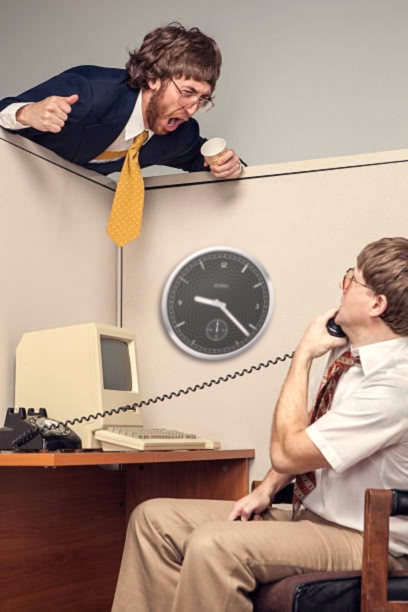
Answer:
9 h 22 min
